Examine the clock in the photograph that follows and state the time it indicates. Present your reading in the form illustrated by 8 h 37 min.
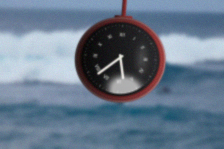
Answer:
5 h 38 min
